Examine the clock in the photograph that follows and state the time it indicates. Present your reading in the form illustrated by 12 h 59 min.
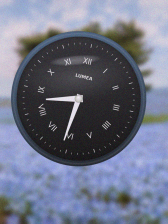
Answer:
8 h 31 min
